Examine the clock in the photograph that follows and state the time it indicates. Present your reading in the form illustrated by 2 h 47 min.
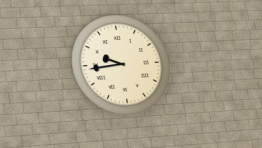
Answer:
9 h 44 min
